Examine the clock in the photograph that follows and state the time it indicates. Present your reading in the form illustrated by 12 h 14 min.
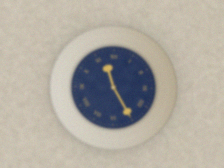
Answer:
11 h 25 min
